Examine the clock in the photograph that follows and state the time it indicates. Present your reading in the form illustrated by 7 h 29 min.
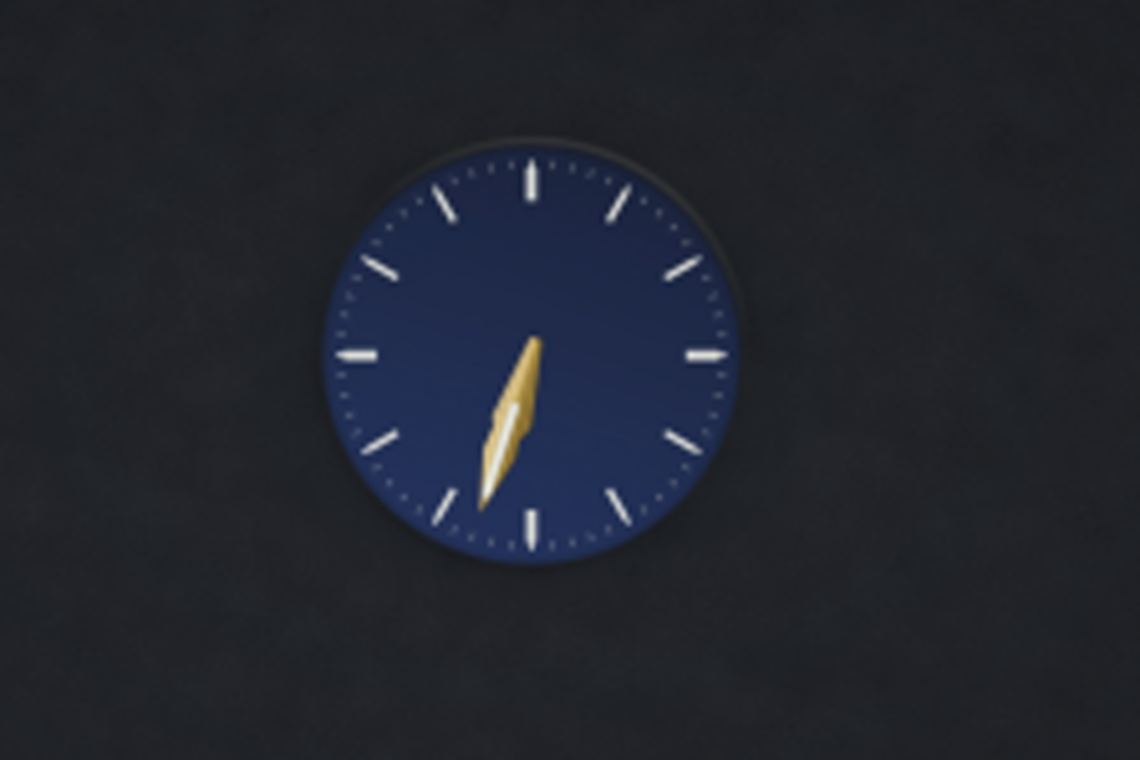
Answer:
6 h 33 min
